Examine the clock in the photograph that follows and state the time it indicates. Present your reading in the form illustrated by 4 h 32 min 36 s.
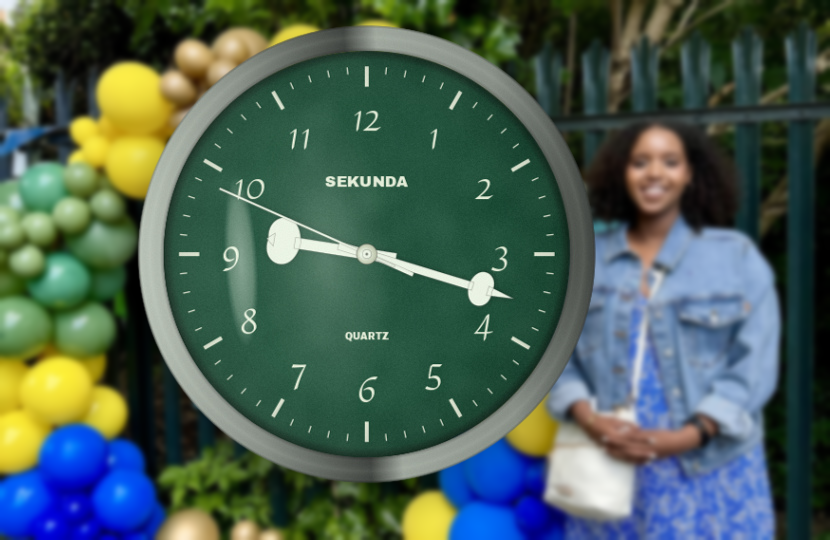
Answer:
9 h 17 min 49 s
